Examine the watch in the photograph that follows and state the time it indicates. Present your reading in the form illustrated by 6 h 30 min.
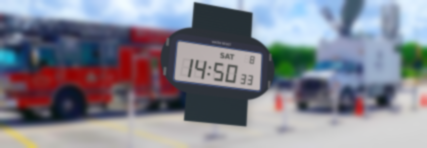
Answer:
14 h 50 min
